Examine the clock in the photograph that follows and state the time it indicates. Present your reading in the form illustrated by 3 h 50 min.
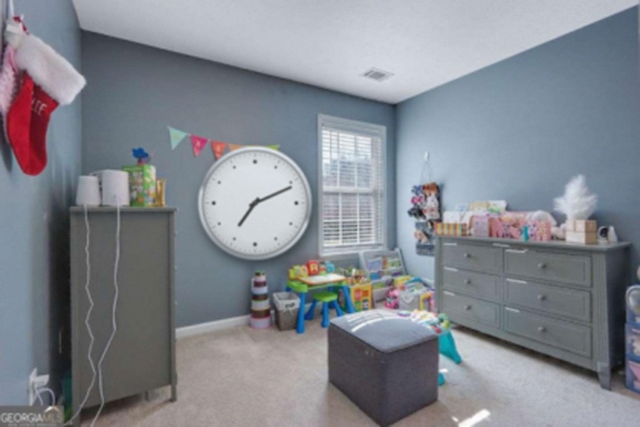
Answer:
7 h 11 min
